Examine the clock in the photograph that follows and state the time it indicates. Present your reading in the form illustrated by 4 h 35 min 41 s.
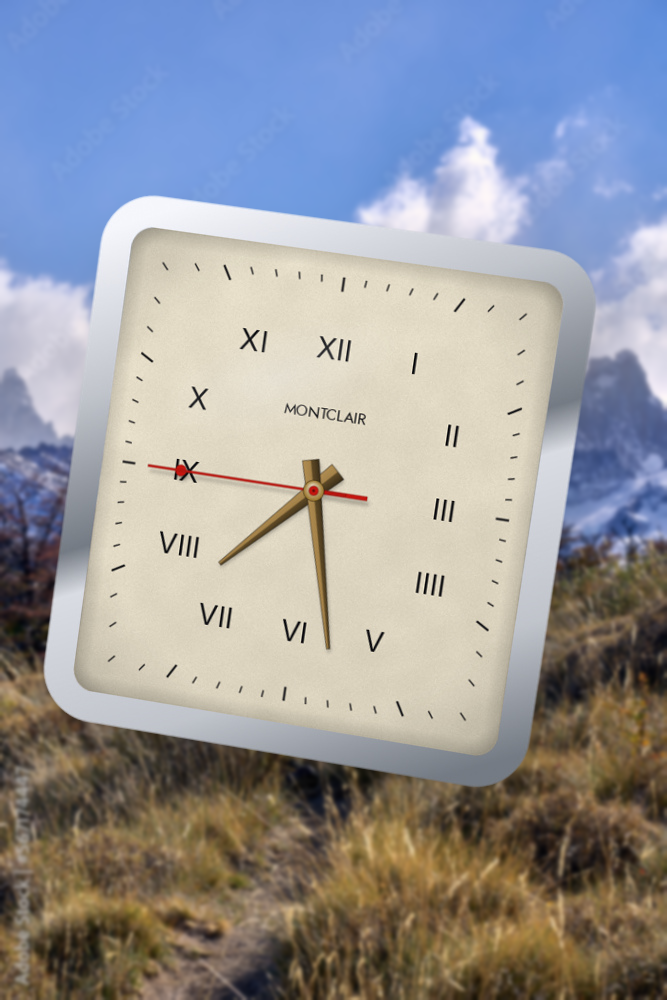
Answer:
7 h 27 min 45 s
